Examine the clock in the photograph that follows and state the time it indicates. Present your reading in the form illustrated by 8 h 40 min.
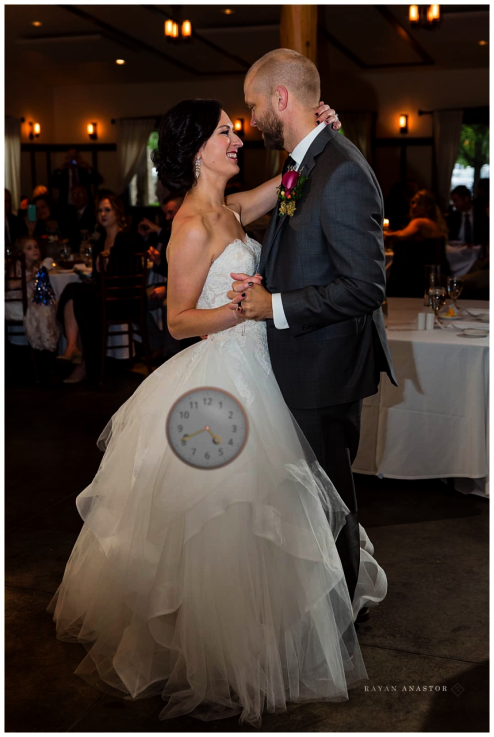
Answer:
4 h 41 min
